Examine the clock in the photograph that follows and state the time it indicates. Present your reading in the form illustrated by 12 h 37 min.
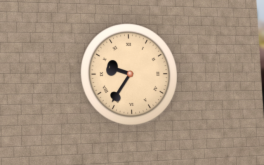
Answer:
9 h 36 min
